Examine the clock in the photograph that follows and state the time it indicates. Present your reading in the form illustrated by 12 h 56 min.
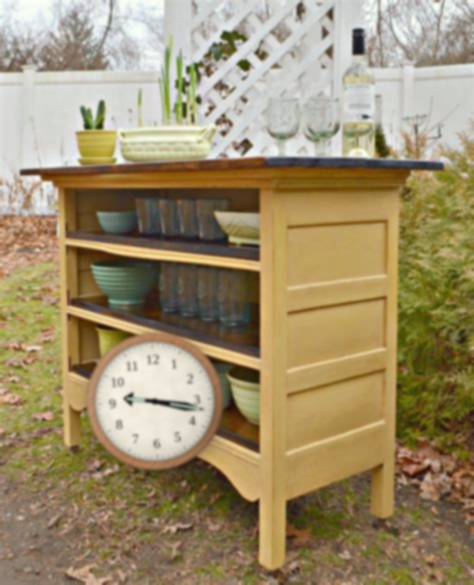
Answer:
9 h 17 min
